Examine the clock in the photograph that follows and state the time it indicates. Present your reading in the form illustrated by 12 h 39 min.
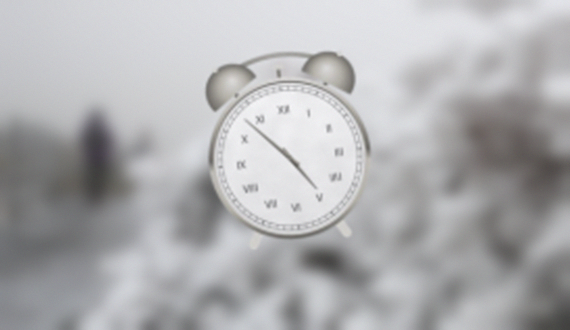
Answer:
4 h 53 min
